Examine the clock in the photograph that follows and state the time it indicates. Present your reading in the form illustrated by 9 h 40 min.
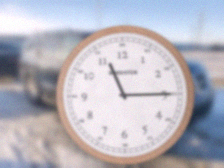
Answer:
11 h 15 min
